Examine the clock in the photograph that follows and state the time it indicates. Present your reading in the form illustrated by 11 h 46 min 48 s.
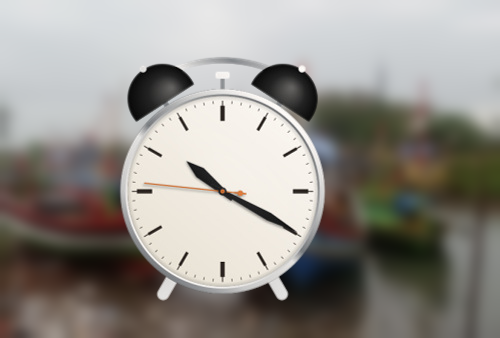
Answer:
10 h 19 min 46 s
